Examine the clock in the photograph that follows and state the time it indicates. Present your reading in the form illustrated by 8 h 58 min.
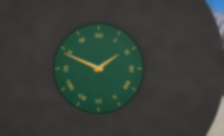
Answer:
1 h 49 min
